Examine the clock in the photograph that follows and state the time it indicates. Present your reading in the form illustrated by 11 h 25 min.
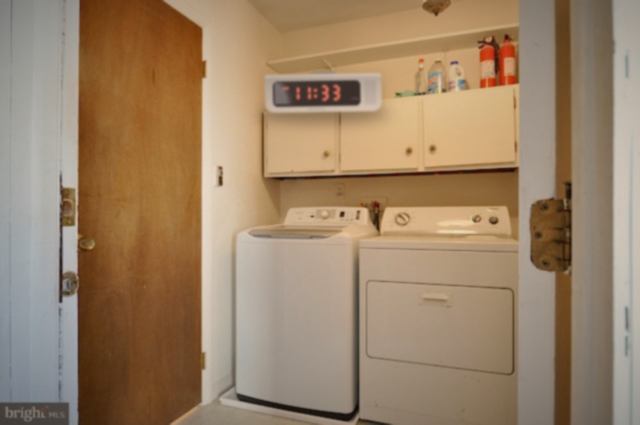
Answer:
11 h 33 min
